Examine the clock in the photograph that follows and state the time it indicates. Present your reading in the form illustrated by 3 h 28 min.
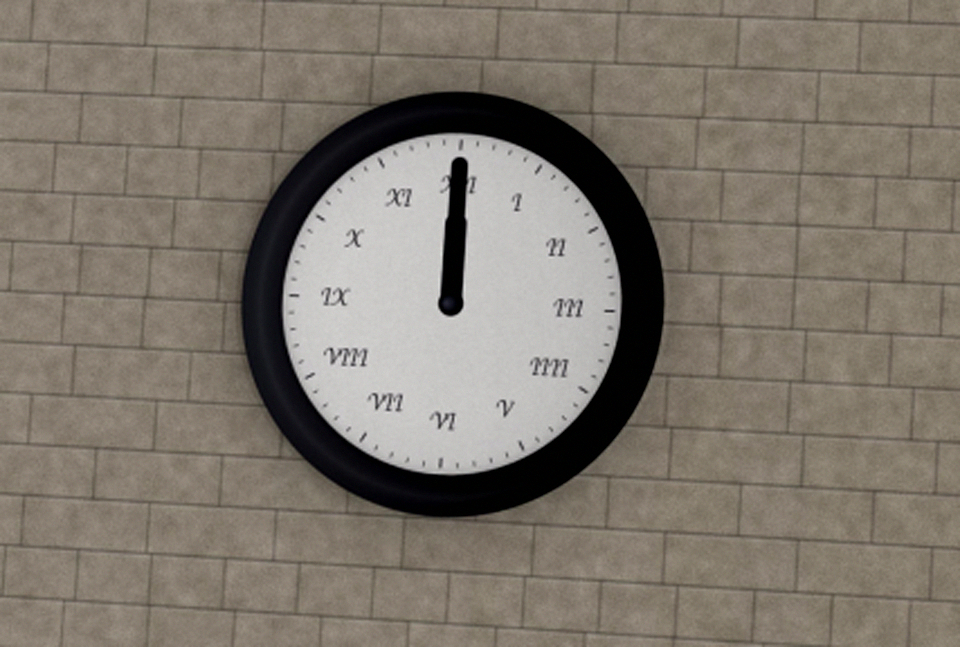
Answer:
12 h 00 min
